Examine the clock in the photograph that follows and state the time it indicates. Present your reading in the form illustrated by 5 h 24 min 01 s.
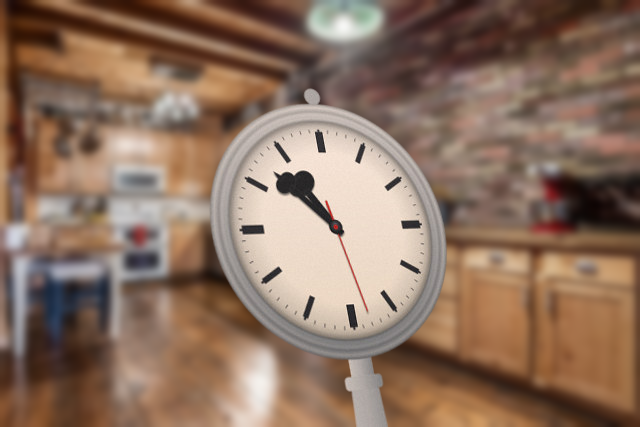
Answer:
10 h 52 min 28 s
